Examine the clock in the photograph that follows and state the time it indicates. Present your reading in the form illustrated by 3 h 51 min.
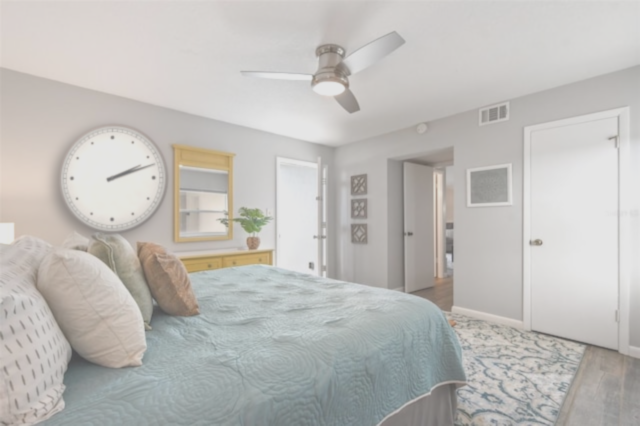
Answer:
2 h 12 min
